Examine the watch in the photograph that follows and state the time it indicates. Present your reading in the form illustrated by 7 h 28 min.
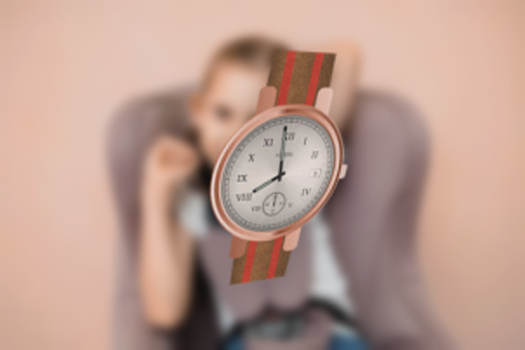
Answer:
7 h 59 min
